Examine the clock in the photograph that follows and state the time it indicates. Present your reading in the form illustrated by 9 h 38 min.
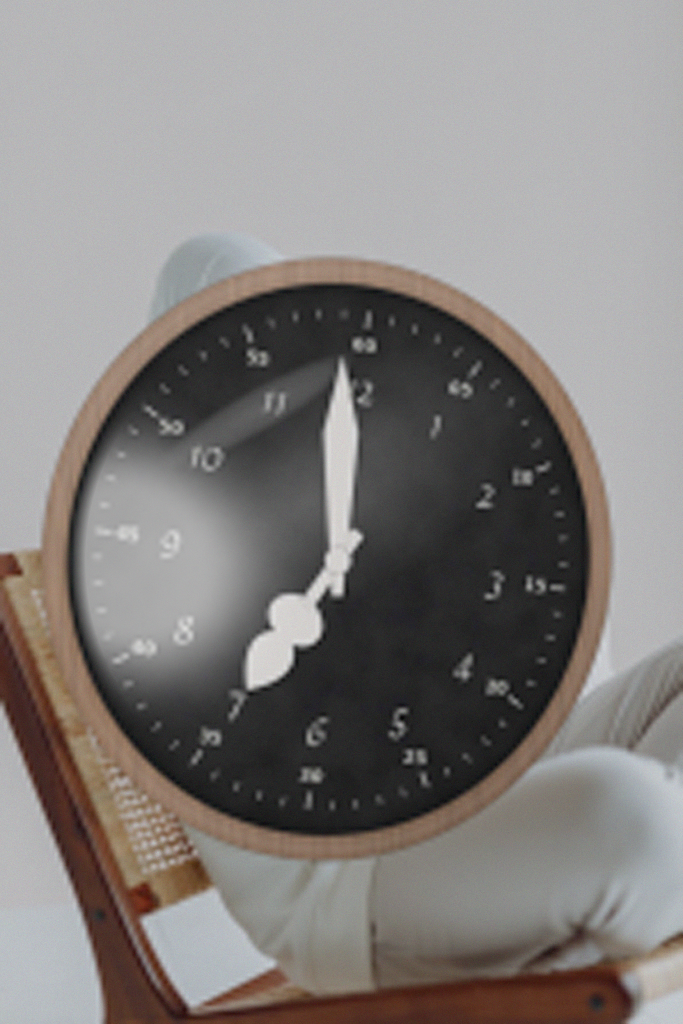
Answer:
6 h 59 min
